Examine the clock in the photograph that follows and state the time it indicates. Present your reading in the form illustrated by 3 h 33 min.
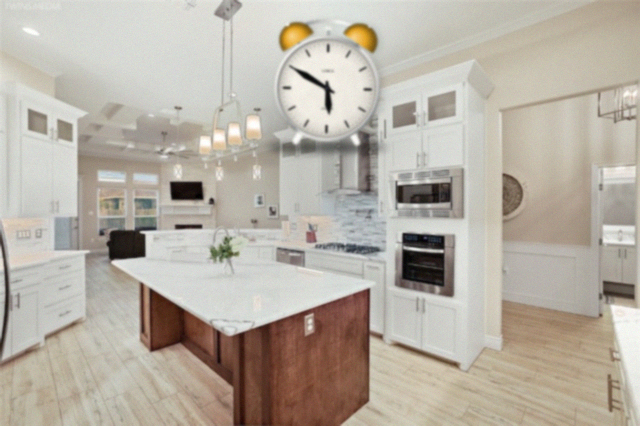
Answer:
5 h 50 min
